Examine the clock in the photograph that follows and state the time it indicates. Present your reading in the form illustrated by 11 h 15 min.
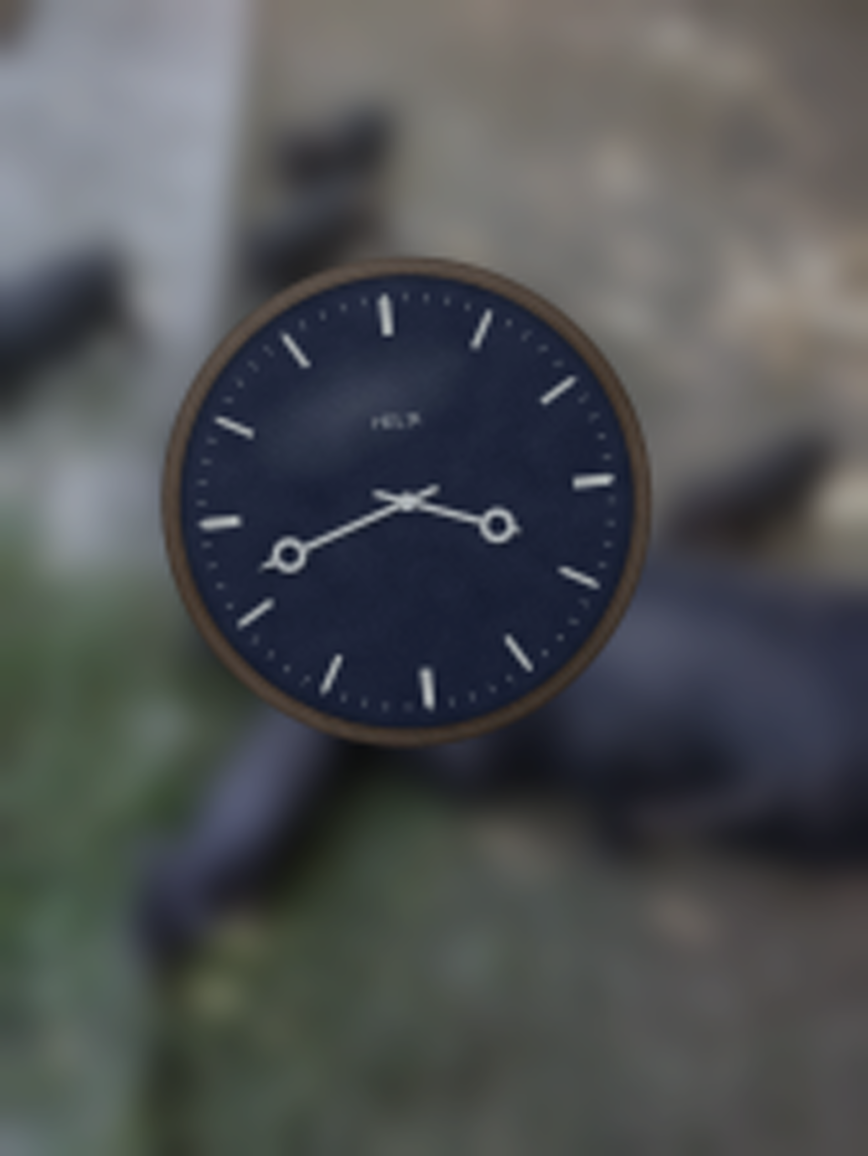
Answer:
3 h 42 min
